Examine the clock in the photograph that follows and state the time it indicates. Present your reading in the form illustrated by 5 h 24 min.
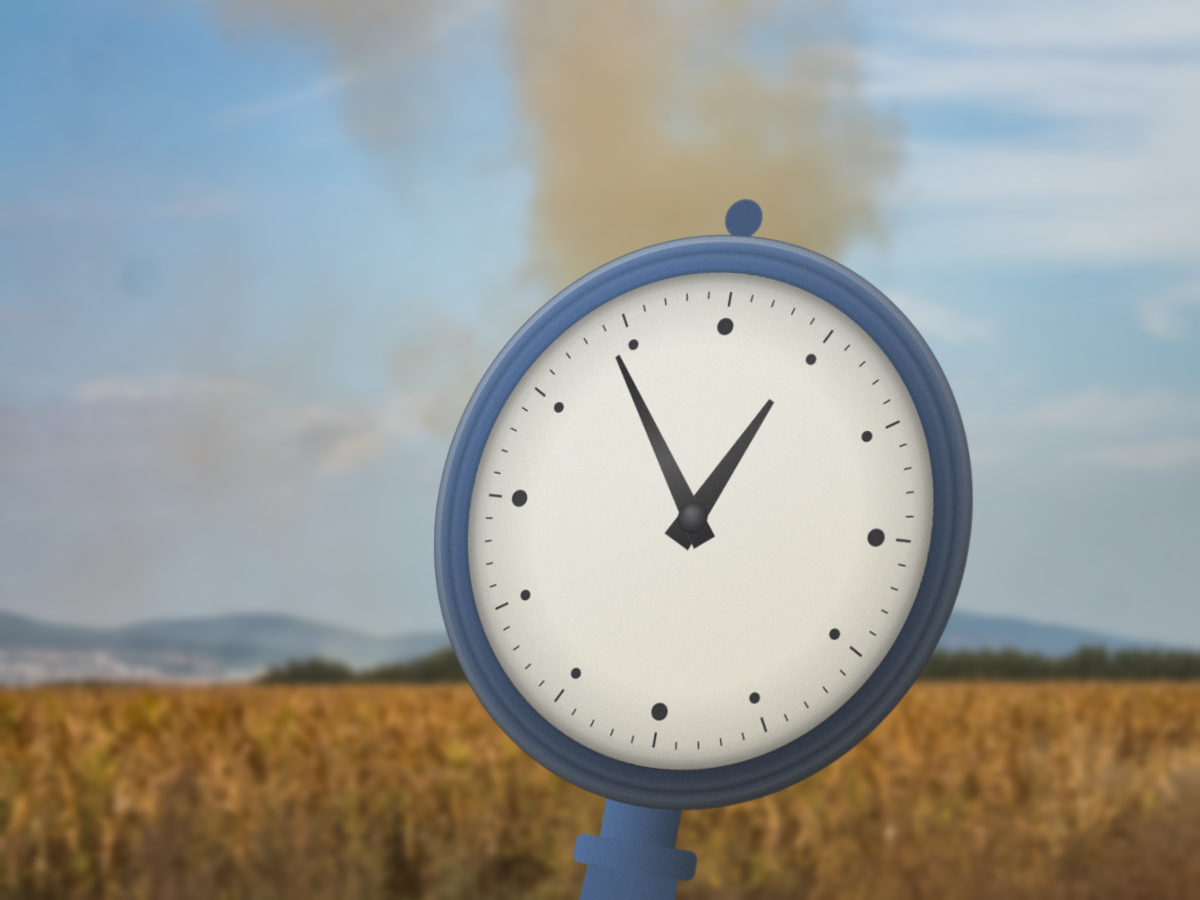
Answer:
12 h 54 min
